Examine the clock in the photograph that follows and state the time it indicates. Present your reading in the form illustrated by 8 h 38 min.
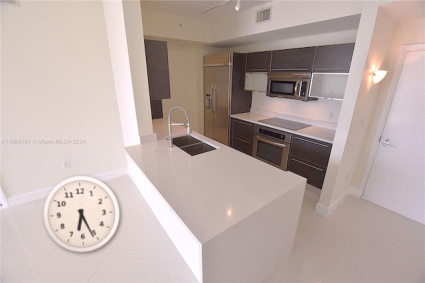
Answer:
6 h 26 min
